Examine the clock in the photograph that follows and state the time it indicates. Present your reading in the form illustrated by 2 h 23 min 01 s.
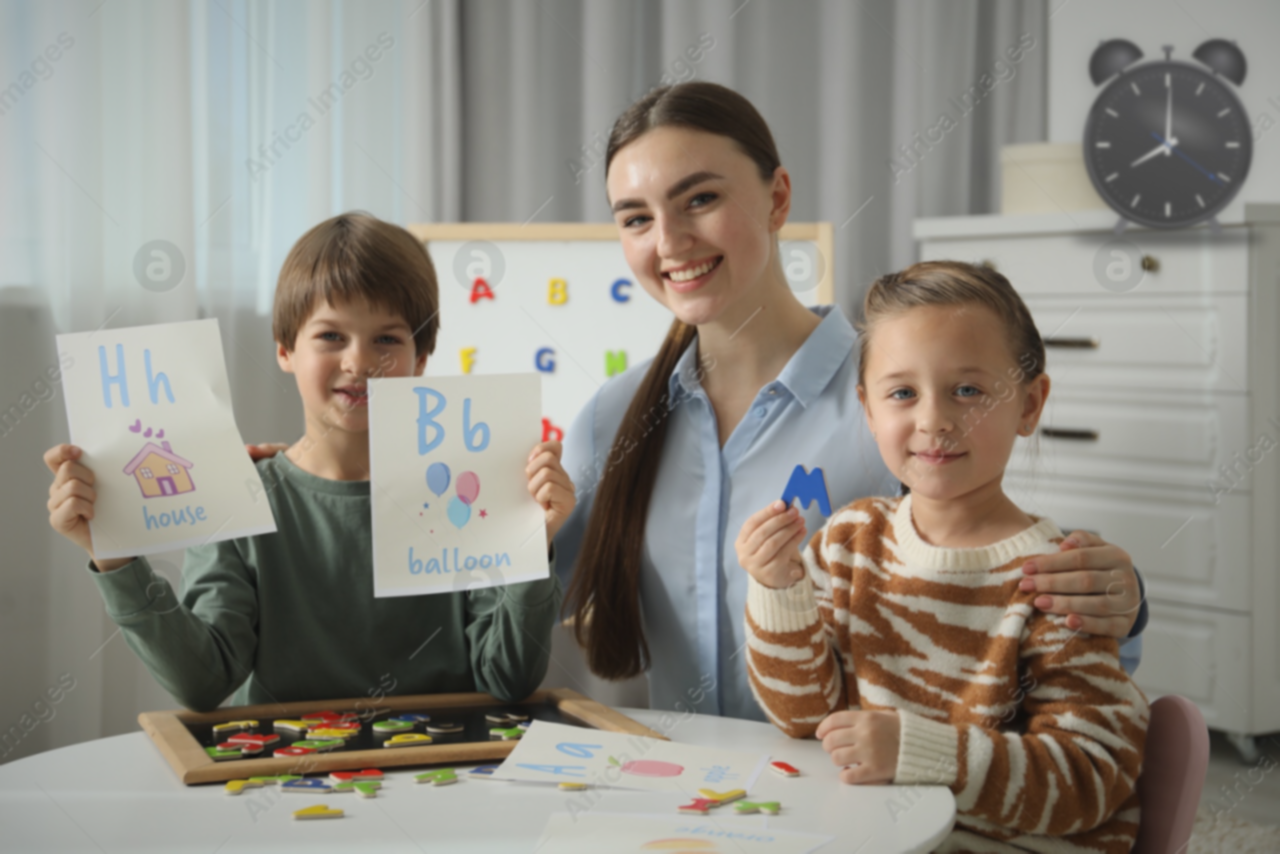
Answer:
8 h 00 min 21 s
